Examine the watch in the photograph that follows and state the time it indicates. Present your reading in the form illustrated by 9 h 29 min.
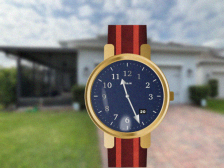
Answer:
11 h 26 min
